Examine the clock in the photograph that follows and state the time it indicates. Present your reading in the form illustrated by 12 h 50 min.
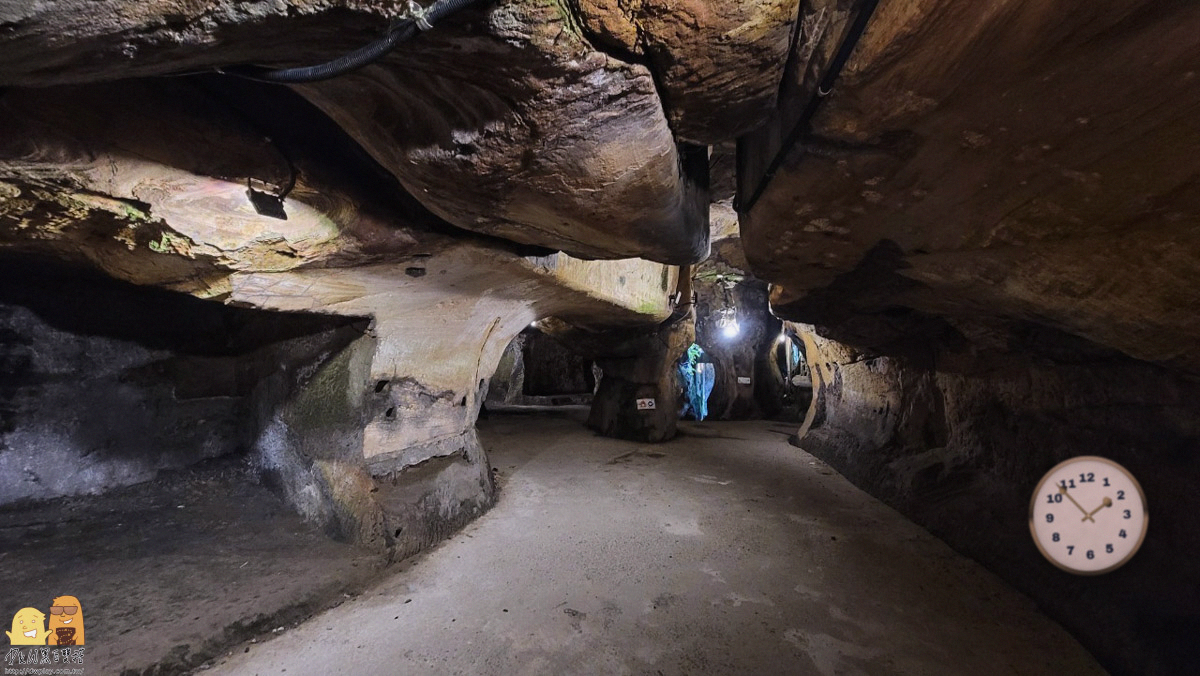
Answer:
1 h 53 min
